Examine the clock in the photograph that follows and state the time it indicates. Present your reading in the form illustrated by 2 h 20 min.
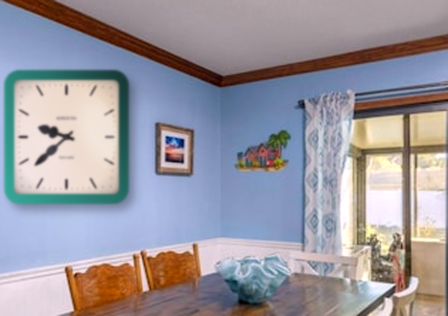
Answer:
9 h 38 min
